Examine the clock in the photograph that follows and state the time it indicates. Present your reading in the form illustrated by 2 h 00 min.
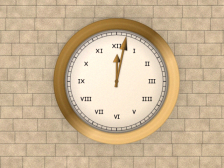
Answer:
12 h 02 min
